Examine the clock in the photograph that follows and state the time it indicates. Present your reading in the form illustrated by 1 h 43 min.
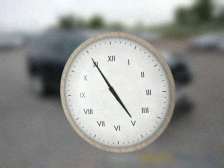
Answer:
4 h 55 min
